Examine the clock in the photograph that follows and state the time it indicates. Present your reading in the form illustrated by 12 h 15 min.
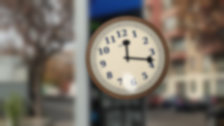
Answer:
12 h 18 min
